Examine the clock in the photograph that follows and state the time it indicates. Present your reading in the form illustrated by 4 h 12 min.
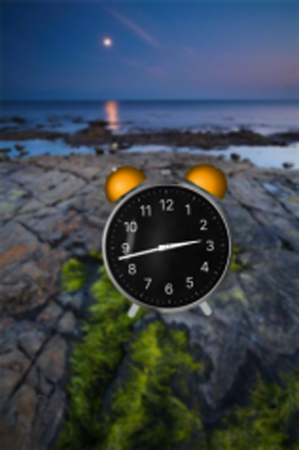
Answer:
2 h 43 min
